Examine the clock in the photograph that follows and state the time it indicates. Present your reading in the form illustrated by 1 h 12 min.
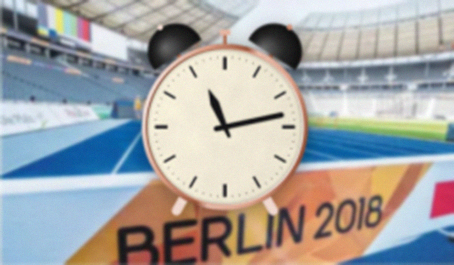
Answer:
11 h 13 min
